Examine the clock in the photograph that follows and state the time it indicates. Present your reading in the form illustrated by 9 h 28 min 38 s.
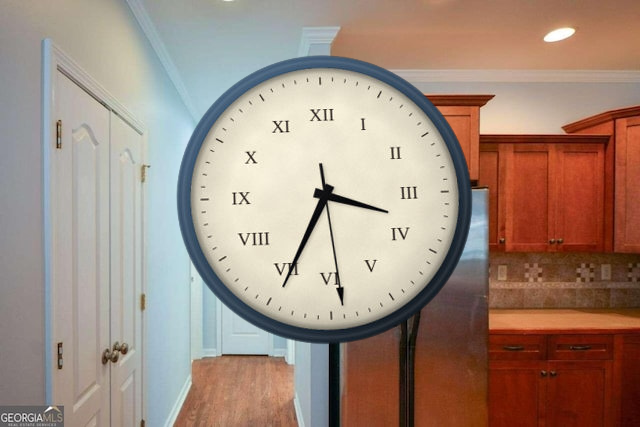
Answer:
3 h 34 min 29 s
